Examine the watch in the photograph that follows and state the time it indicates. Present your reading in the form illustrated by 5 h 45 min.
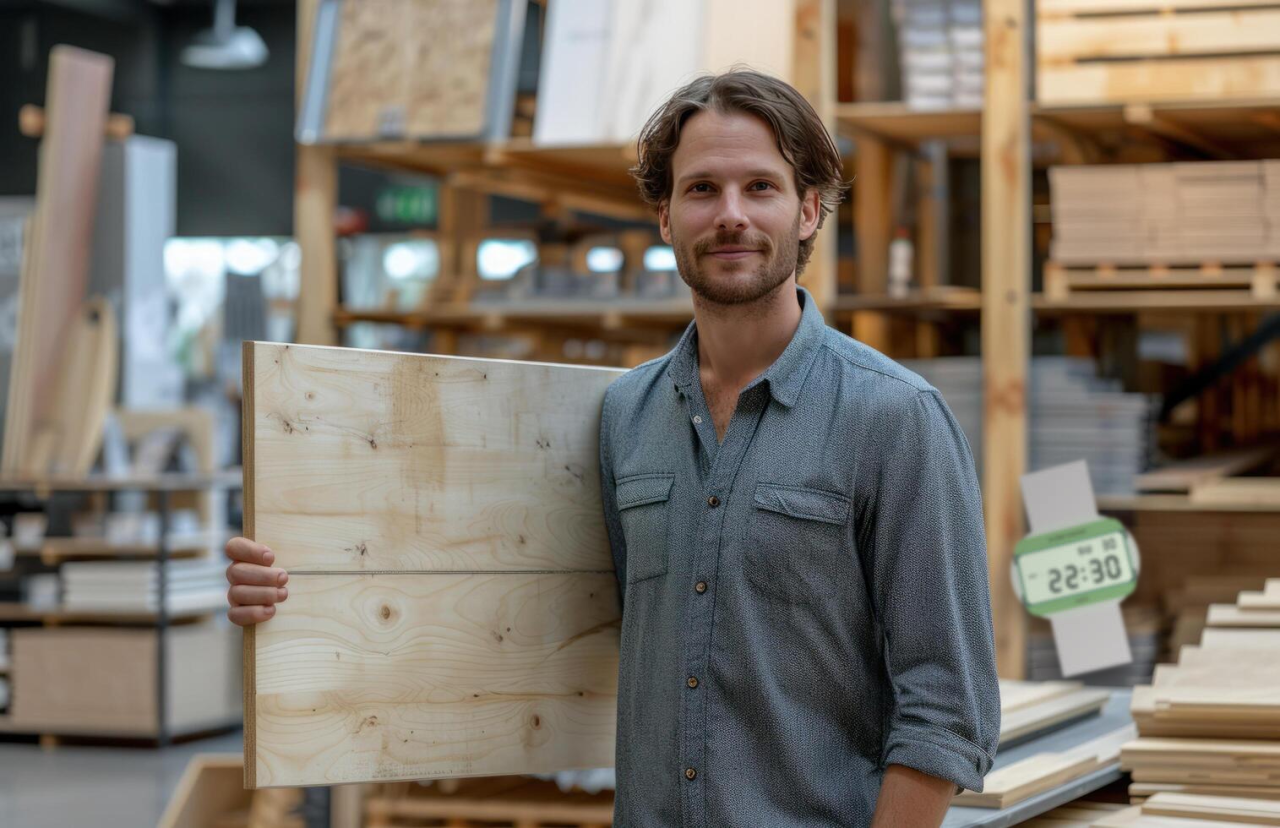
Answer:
22 h 30 min
